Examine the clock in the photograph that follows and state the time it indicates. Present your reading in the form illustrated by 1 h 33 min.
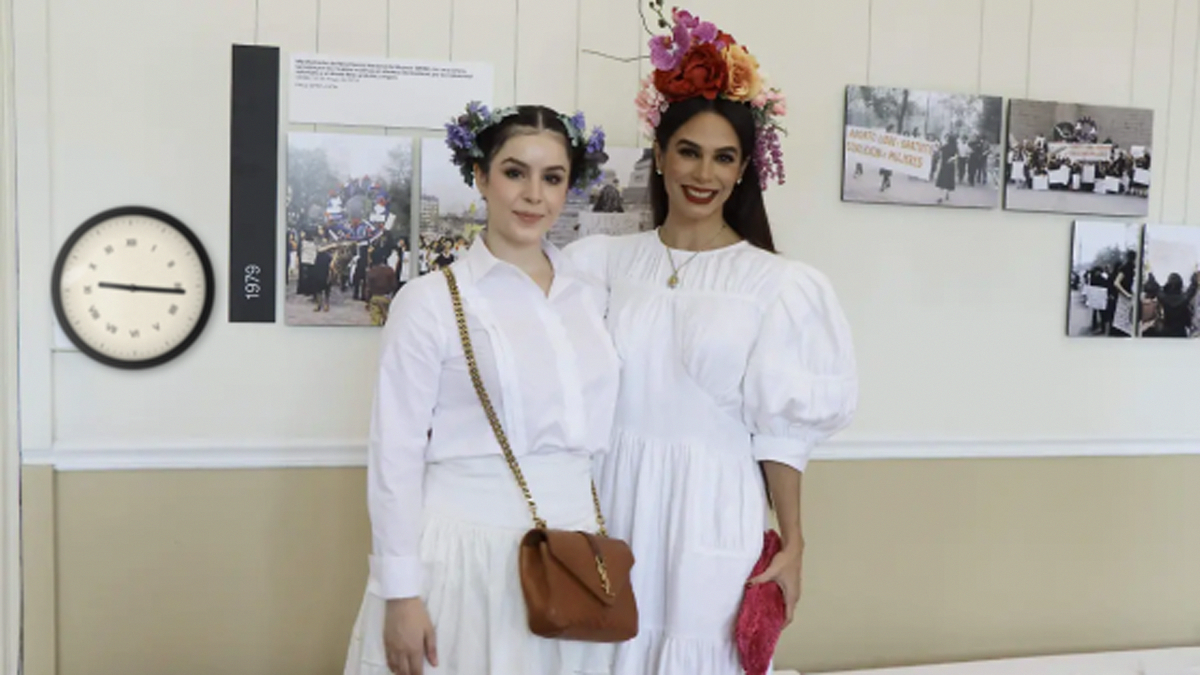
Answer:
9 h 16 min
